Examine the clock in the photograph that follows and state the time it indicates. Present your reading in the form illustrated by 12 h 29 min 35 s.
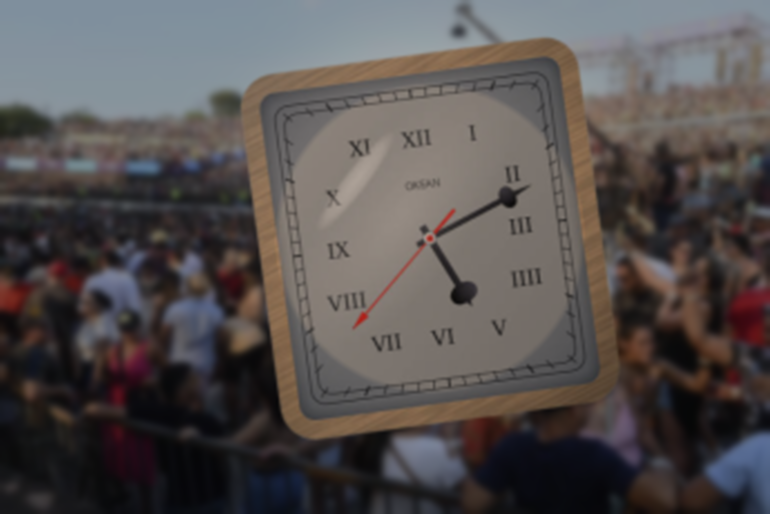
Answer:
5 h 11 min 38 s
